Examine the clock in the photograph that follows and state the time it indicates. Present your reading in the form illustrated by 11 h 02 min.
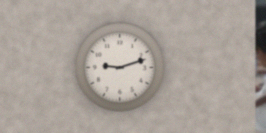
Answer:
9 h 12 min
